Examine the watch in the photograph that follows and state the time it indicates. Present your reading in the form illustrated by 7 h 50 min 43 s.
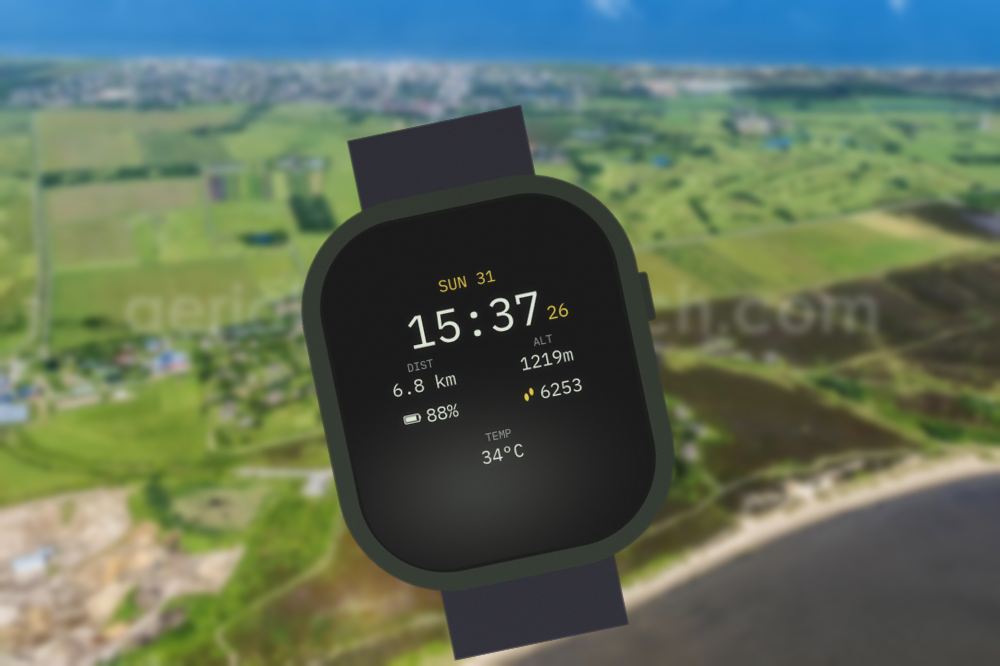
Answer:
15 h 37 min 26 s
